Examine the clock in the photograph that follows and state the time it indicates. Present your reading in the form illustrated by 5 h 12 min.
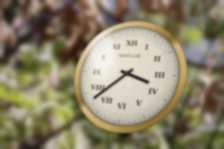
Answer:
3 h 38 min
